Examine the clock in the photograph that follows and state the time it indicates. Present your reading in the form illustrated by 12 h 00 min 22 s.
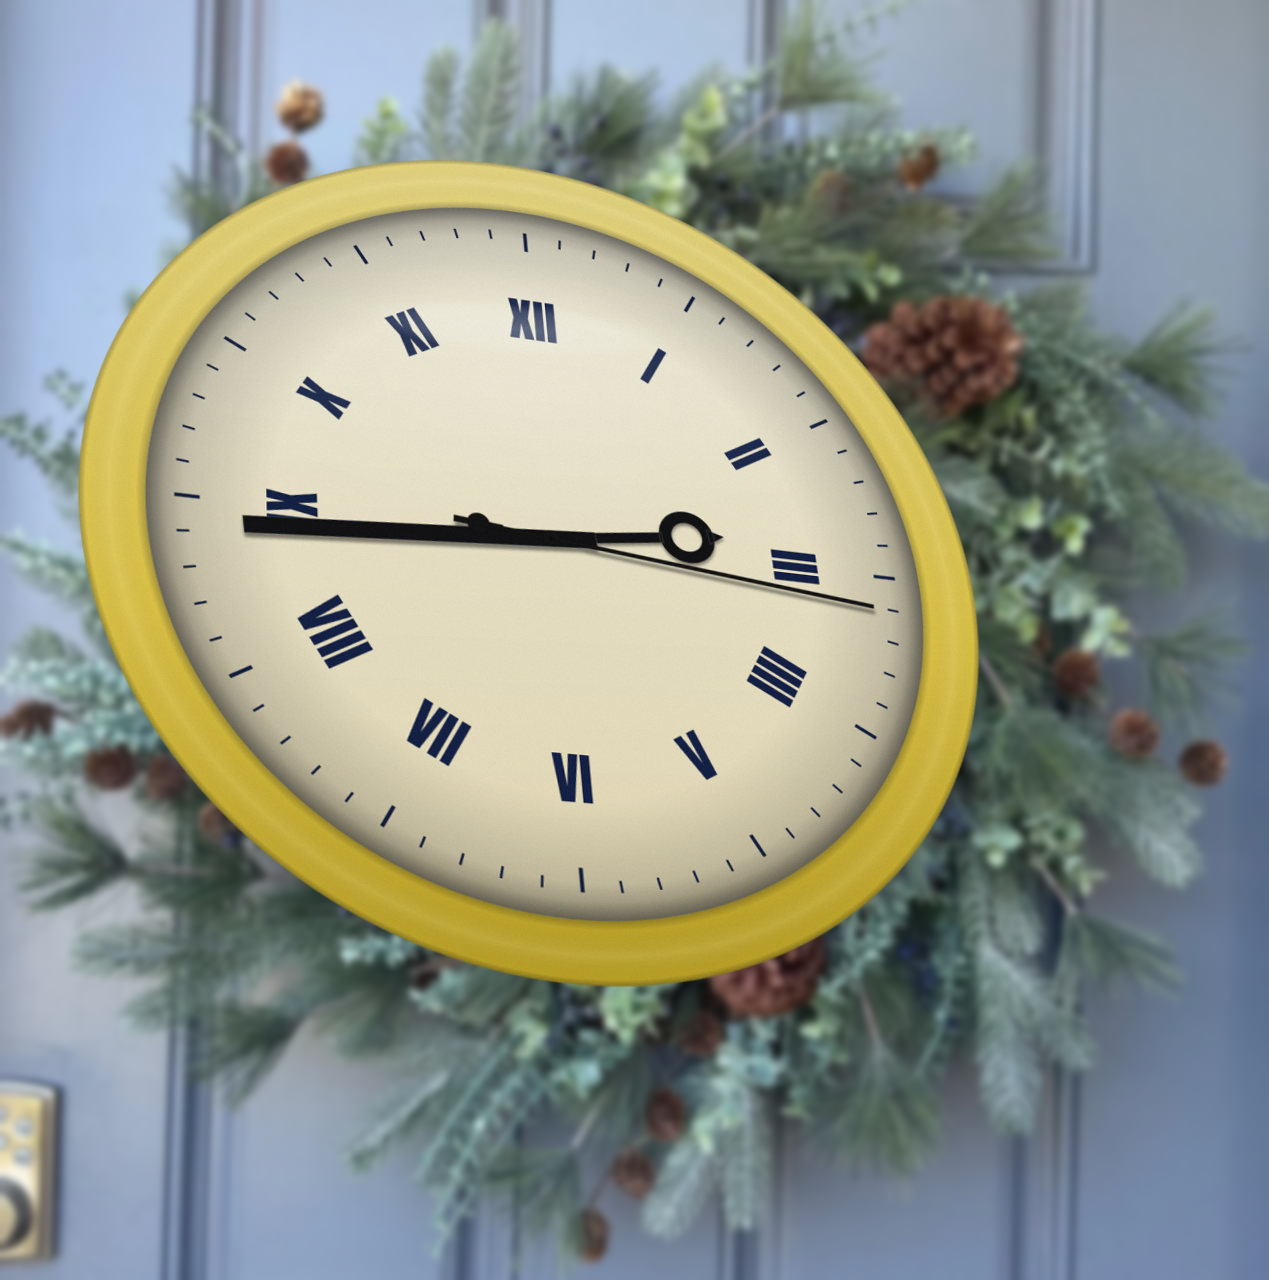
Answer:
2 h 44 min 16 s
